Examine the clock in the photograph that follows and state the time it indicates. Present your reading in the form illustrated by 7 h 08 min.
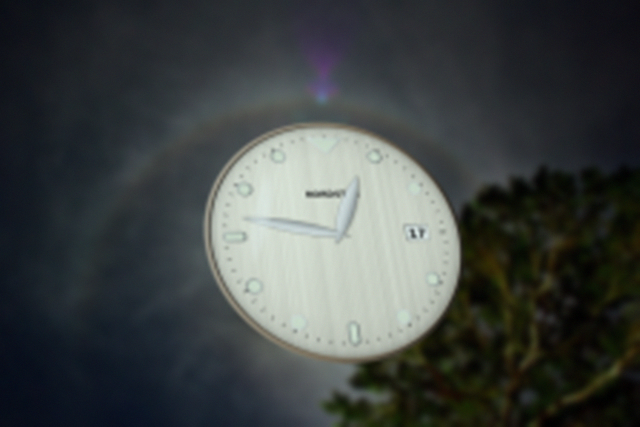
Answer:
12 h 47 min
